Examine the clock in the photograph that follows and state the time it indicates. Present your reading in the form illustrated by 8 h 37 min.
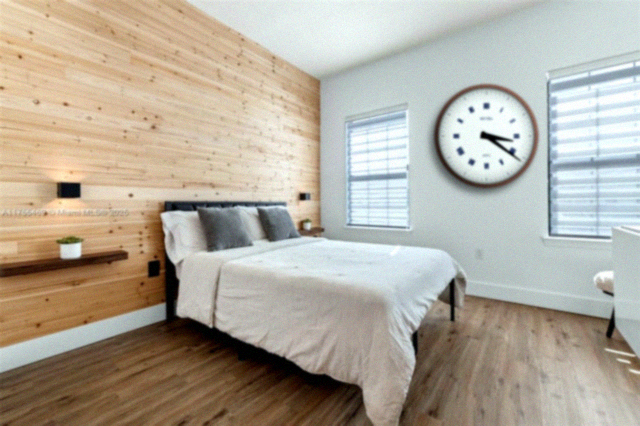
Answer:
3 h 21 min
